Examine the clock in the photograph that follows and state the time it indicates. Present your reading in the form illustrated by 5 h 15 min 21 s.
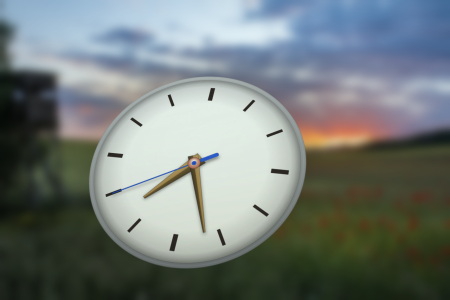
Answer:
7 h 26 min 40 s
